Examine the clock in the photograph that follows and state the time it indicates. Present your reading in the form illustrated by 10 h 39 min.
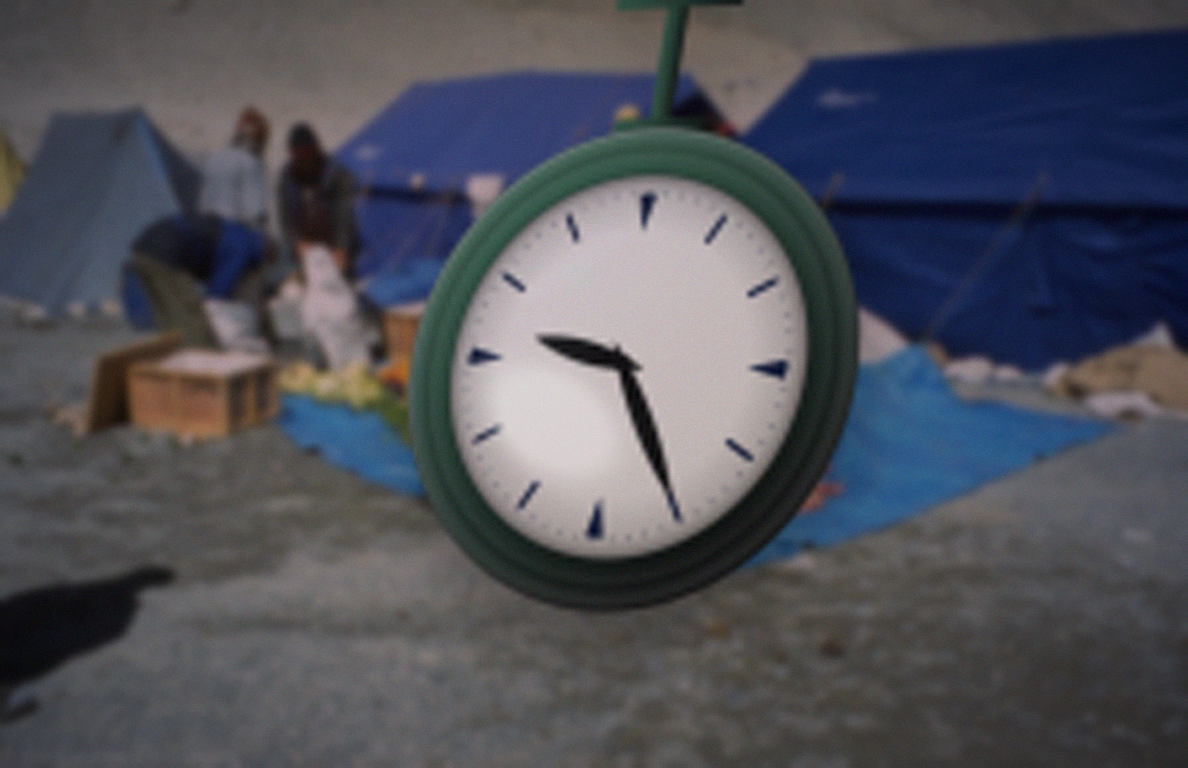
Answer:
9 h 25 min
